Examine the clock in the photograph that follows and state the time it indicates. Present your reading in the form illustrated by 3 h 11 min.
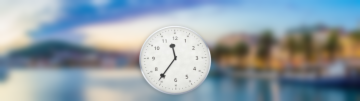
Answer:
11 h 36 min
